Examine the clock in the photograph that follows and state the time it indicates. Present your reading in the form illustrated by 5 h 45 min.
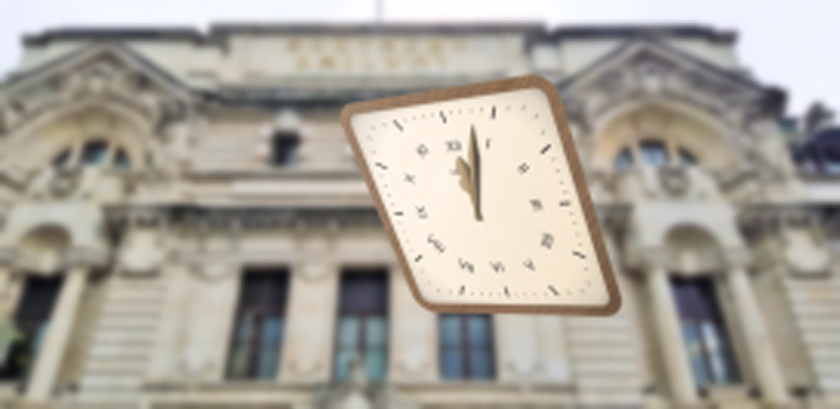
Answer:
12 h 03 min
